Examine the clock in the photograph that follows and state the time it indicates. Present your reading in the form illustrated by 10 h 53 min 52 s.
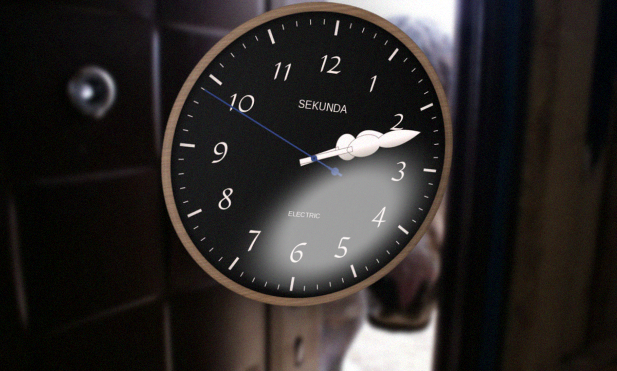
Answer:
2 h 11 min 49 s
